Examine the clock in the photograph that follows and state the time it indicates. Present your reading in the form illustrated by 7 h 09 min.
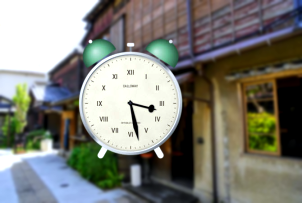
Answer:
3 h 28 min
